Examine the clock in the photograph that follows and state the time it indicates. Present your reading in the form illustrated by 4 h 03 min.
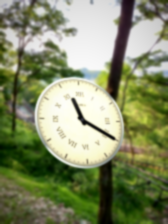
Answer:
11 h 20 min
